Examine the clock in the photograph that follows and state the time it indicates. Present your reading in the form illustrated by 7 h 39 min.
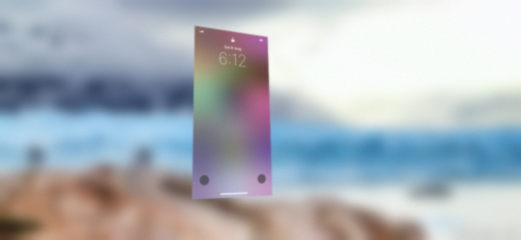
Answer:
6 h 12 min
